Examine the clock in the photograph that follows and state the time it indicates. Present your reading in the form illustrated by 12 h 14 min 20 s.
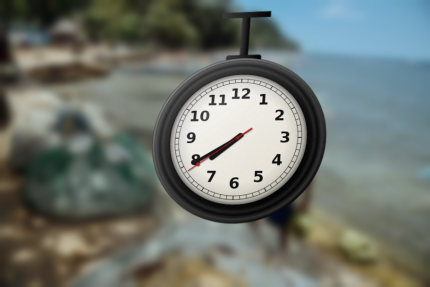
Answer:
7 h 39 min 39 s
